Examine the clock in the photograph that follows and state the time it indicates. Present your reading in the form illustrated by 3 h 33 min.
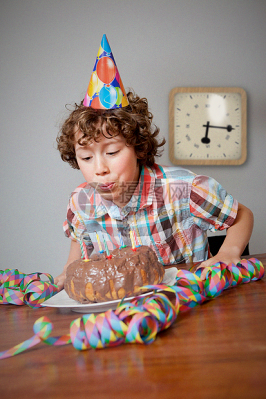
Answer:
6 h 16 min
